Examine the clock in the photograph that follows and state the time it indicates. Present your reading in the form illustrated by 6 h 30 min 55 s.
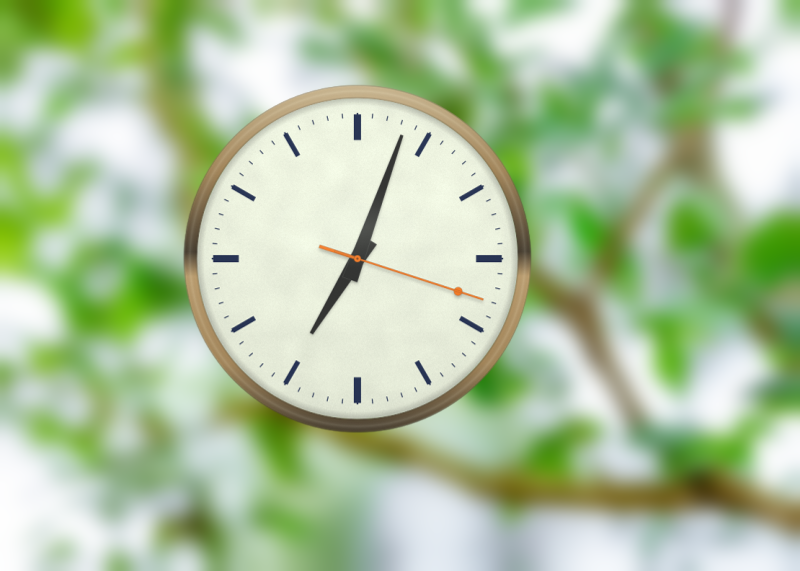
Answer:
7 h 03 min 18 s
